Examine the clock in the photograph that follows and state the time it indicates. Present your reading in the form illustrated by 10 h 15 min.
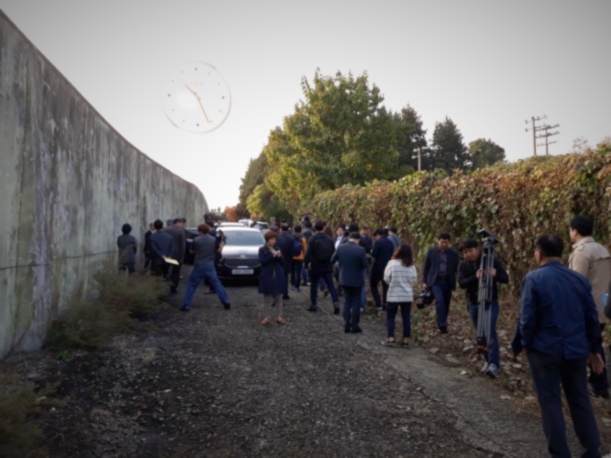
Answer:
10 h 26 min
